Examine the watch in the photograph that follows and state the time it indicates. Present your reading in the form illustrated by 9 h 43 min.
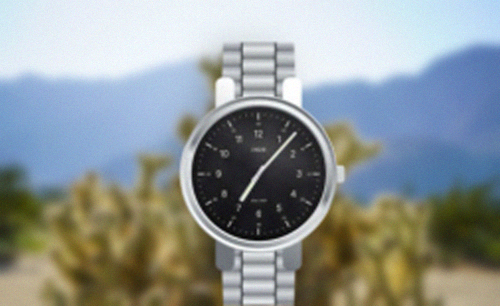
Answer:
7 h 07 min
